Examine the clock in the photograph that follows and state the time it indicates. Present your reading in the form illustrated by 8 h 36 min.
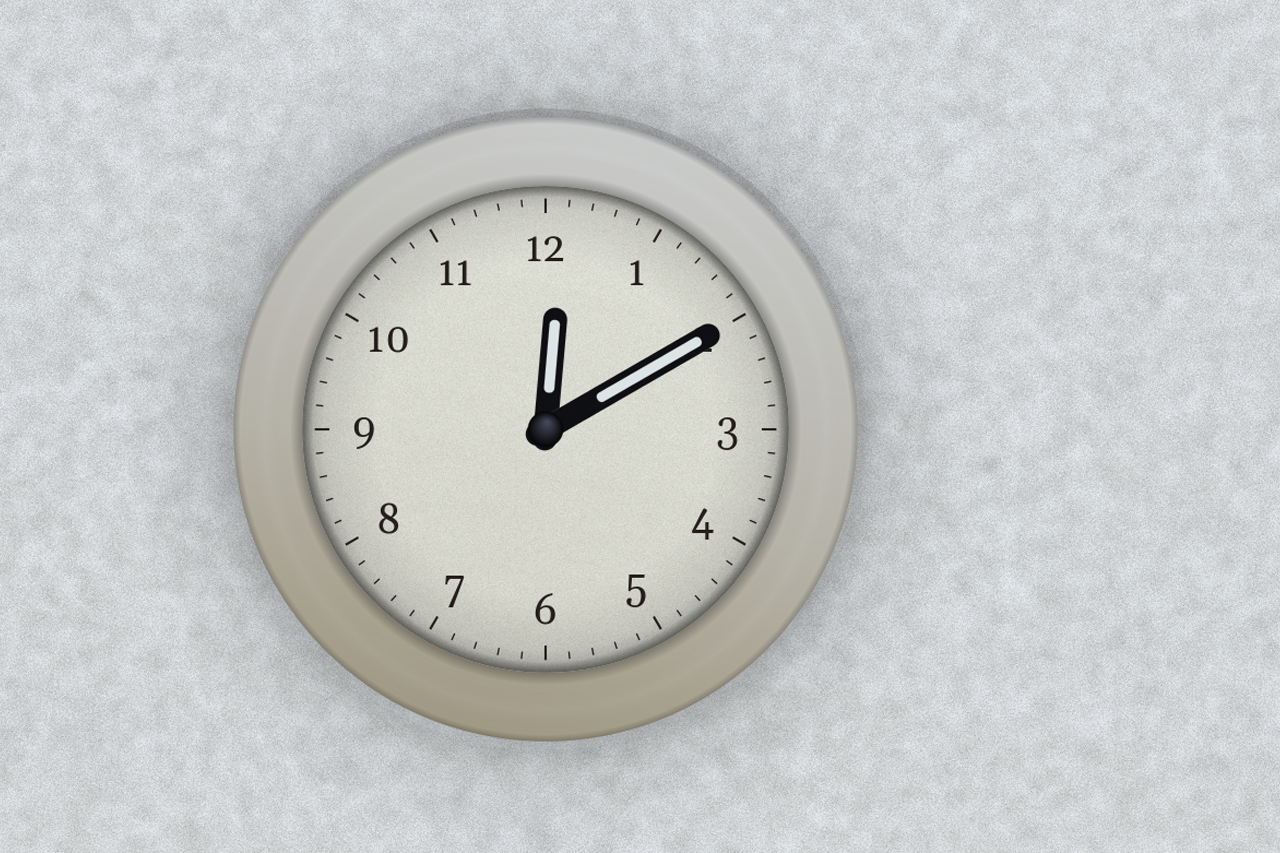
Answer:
12 h 10 min
